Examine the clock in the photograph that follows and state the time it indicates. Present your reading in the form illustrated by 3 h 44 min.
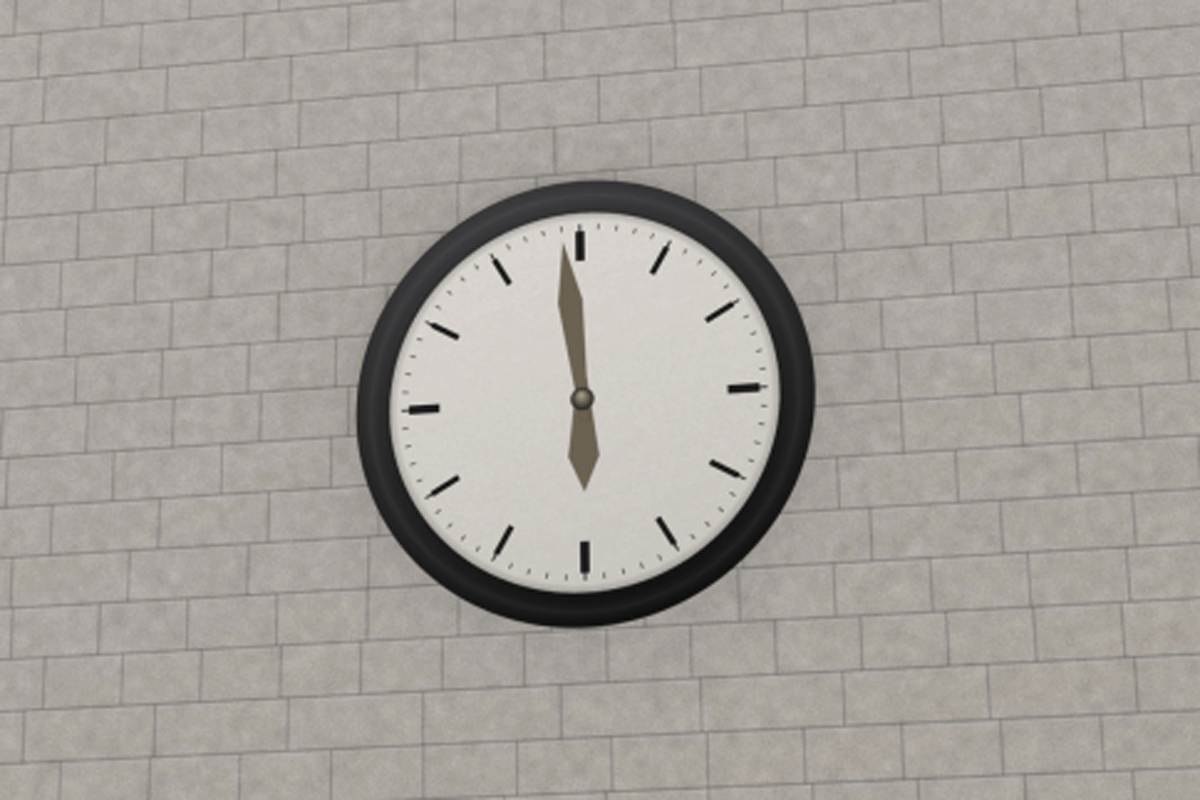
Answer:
5 h 59 min
